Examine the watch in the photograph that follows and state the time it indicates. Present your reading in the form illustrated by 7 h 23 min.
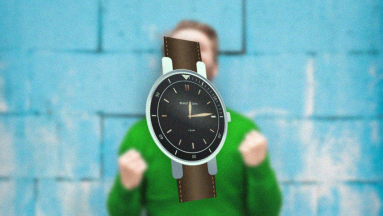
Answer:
12 h 14 min
